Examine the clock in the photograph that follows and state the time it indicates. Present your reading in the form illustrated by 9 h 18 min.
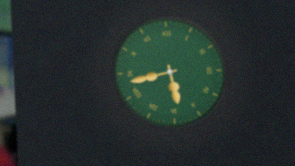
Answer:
5 h 43 min
